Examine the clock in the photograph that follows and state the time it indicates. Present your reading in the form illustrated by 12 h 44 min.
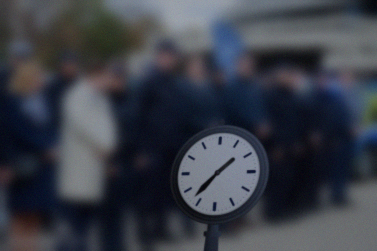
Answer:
1 h 37 min
